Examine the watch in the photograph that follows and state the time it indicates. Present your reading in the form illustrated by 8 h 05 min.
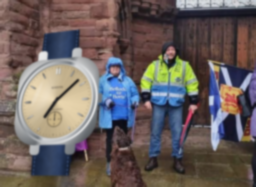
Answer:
7 h 08 min
